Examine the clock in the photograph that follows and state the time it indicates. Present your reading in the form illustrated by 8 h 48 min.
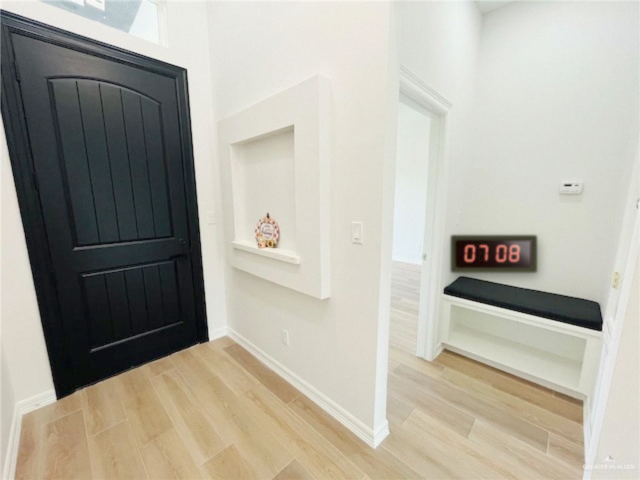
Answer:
7 h 08 min
